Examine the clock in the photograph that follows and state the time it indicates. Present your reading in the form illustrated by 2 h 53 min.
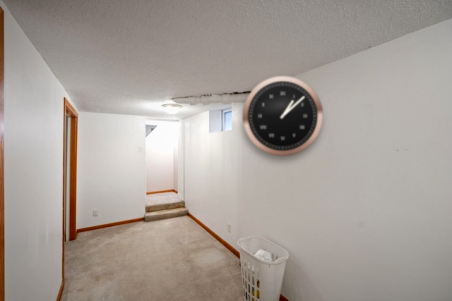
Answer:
1 h 08 min
